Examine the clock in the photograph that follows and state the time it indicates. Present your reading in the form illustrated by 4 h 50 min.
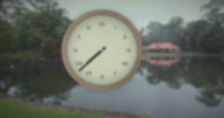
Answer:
7 h 38 min
